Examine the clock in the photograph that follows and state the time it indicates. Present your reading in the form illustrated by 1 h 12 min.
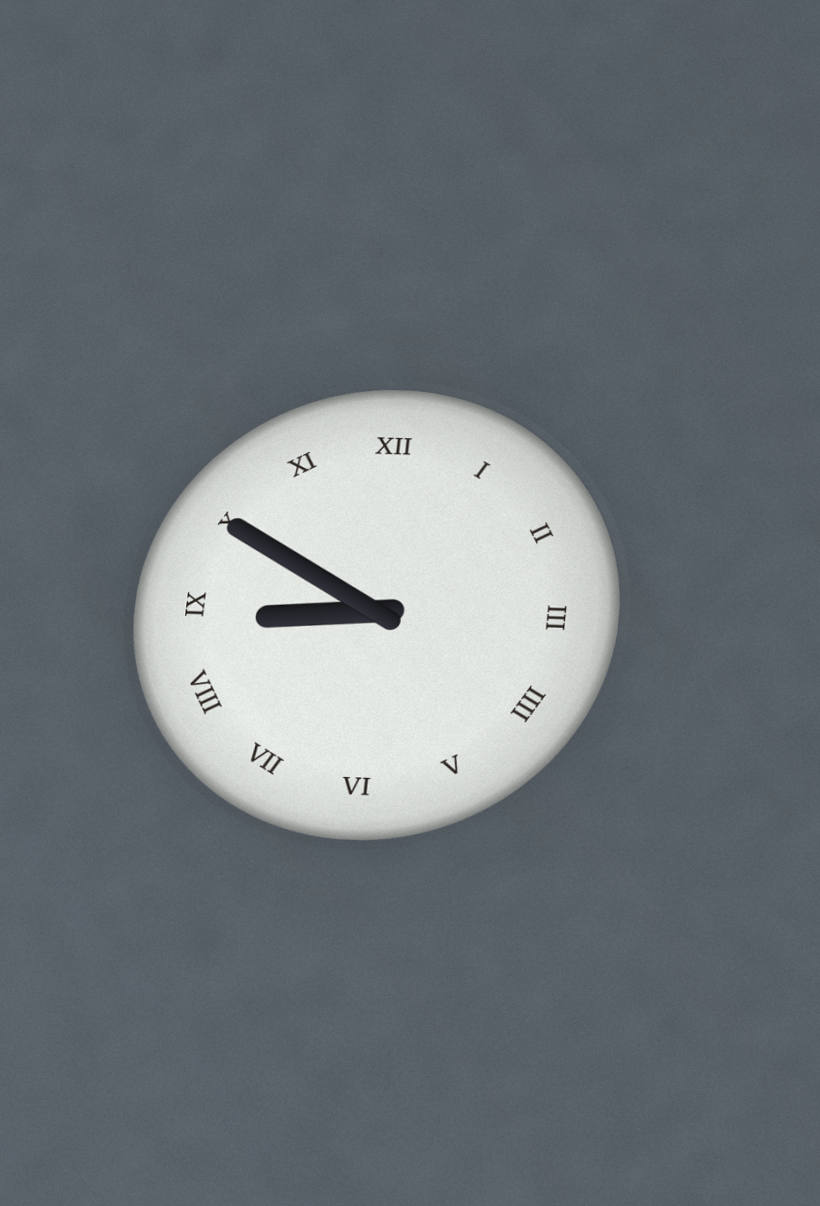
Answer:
8 h 50 min
